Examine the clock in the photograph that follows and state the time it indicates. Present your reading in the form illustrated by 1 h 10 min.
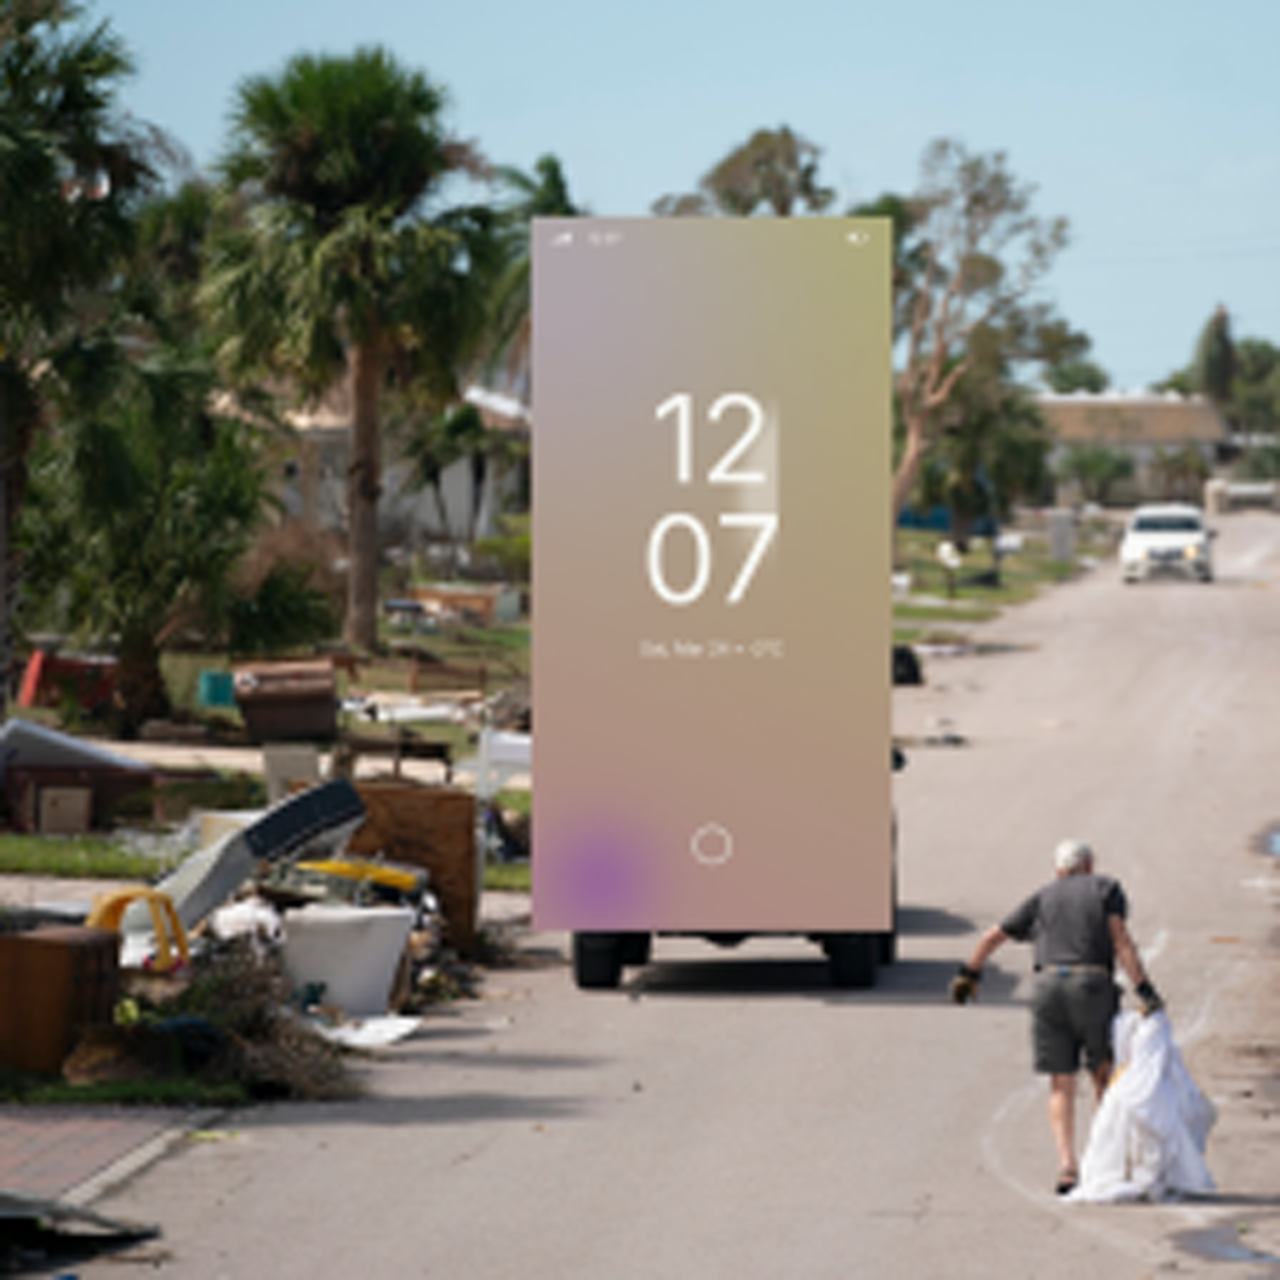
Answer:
12 h 07 min
